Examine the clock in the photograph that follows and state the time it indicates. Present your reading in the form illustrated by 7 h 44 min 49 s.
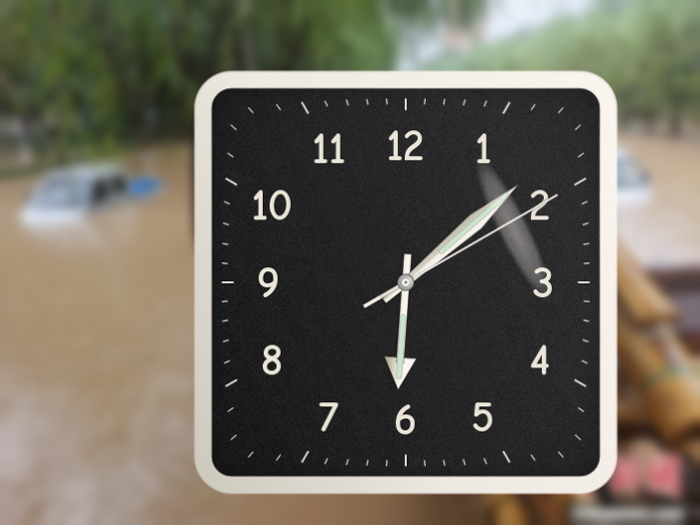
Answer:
6 h 08 min 10 s
